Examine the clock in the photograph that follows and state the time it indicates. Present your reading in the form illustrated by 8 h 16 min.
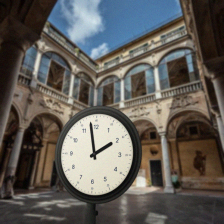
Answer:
1 h 58 min
